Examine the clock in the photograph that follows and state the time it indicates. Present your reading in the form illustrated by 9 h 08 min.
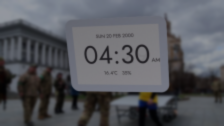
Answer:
4 h 30 min
